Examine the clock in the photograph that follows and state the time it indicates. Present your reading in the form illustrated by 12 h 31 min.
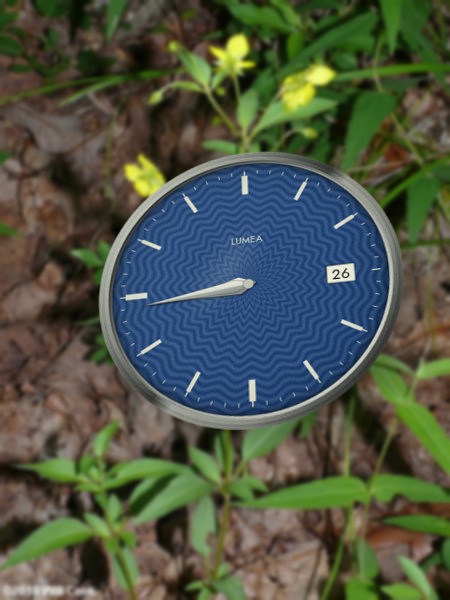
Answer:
8 h 44 min
